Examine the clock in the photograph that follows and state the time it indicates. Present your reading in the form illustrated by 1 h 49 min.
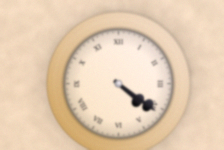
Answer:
4 h 21 min
